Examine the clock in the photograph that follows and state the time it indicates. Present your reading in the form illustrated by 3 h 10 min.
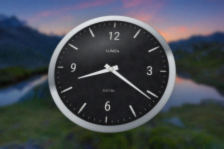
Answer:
8 h 21 min
